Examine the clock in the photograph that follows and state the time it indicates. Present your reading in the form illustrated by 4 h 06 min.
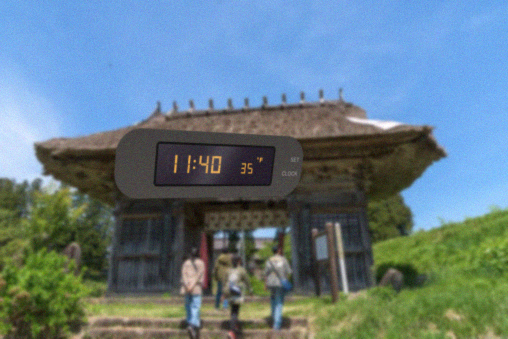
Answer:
11 h 40 min
